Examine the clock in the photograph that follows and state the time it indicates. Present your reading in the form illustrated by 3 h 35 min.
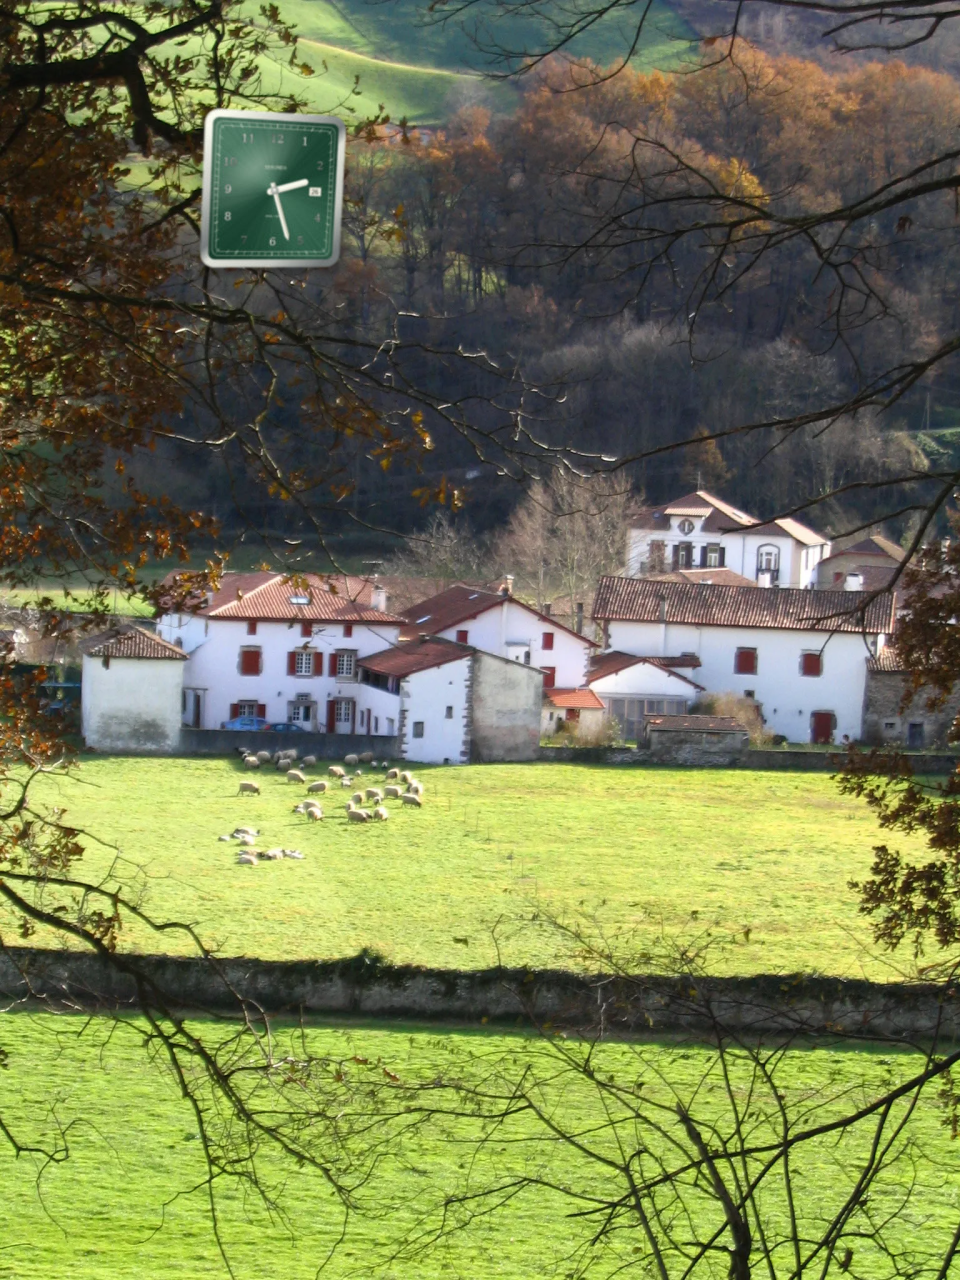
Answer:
2 h 27 min
